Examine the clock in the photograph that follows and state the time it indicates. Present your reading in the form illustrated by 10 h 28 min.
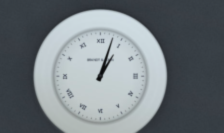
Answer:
1 h 03 min
